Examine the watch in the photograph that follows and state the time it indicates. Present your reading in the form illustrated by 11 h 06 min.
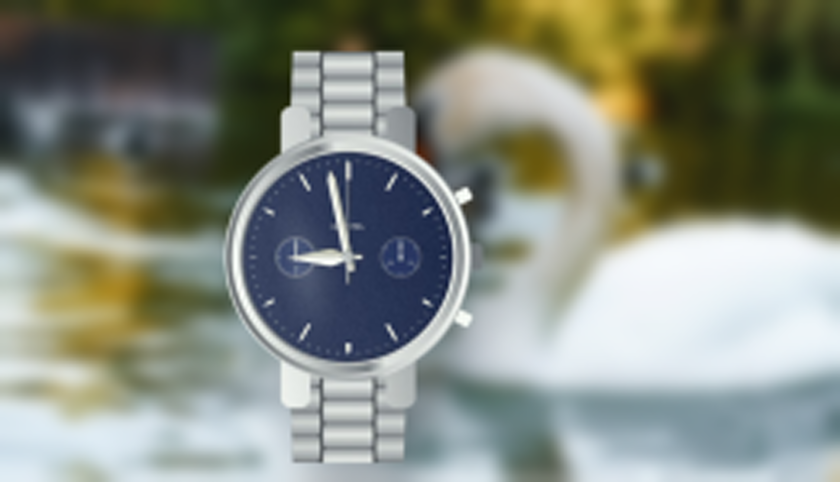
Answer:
8 h 58 min
